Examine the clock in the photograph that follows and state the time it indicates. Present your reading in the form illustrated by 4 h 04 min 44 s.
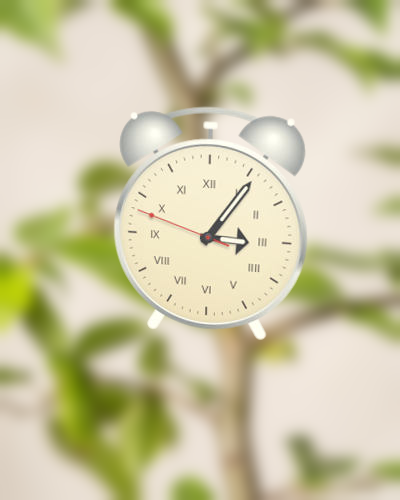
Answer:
3 h 05 min 48 s
